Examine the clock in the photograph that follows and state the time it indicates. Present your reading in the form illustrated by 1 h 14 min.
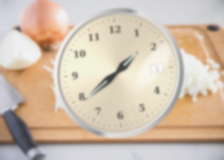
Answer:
1 h 39 min
